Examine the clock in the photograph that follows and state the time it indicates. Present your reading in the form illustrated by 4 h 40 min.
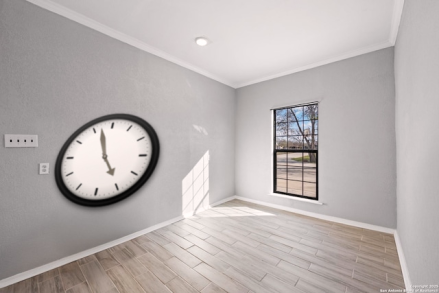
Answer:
4 h 57 min
